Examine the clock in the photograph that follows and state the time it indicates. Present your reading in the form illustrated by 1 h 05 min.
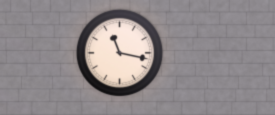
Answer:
11 h 17 min
